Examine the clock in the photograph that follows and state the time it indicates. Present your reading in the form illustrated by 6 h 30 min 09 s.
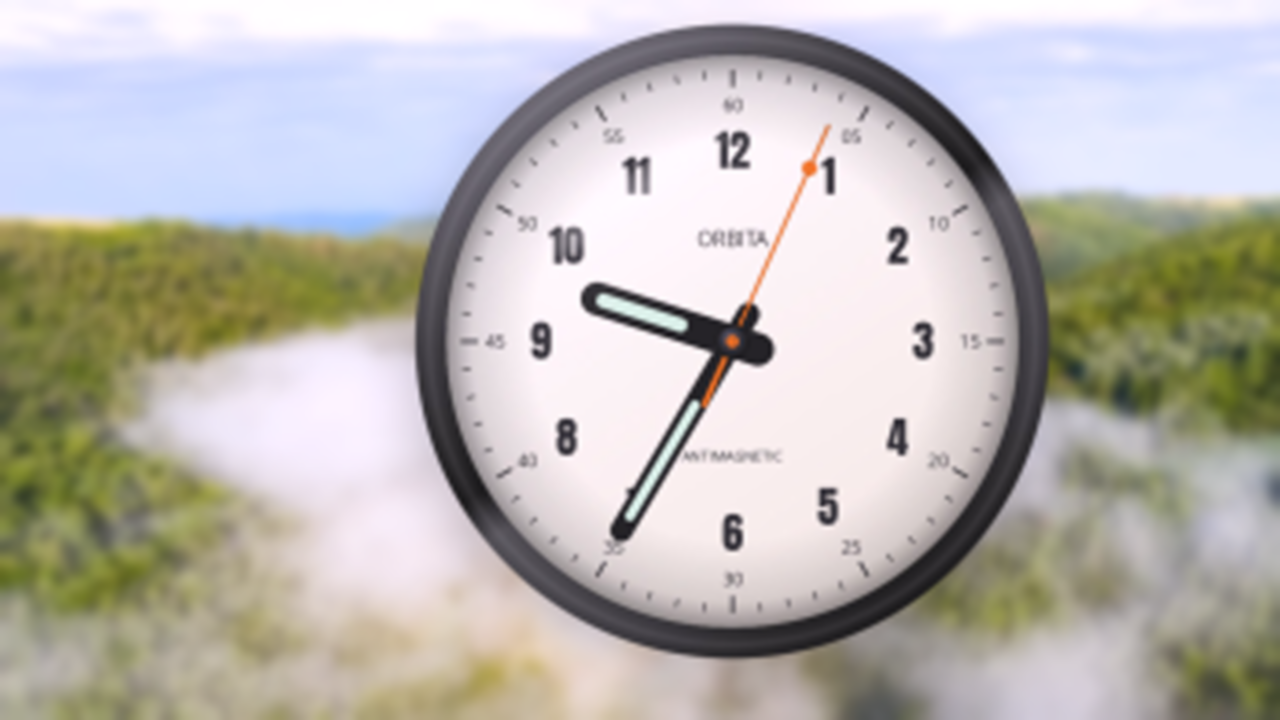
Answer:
9 h 35 min 04 s
